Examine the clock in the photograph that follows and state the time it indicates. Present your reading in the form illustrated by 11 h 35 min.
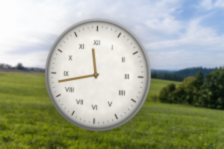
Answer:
11 h 43 min
